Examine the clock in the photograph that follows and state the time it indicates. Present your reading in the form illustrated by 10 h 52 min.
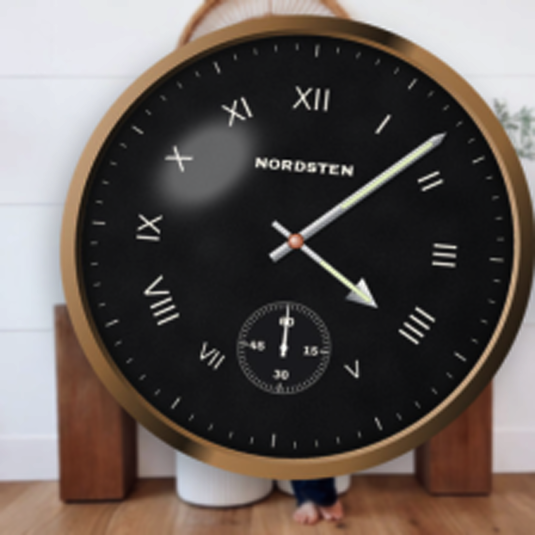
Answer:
4 h 08 min
